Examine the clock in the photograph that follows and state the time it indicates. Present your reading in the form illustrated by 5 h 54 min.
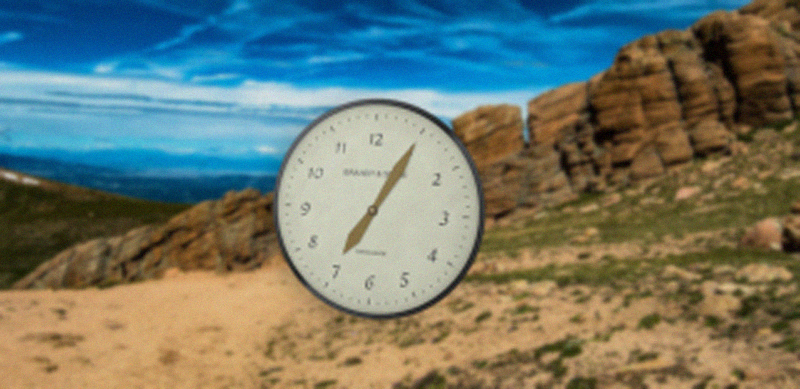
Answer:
7 h 05 min
